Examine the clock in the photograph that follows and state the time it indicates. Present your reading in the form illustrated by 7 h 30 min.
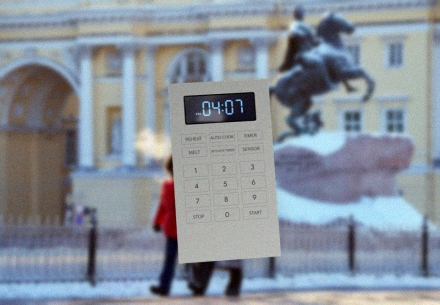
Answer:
4 h 07 min
